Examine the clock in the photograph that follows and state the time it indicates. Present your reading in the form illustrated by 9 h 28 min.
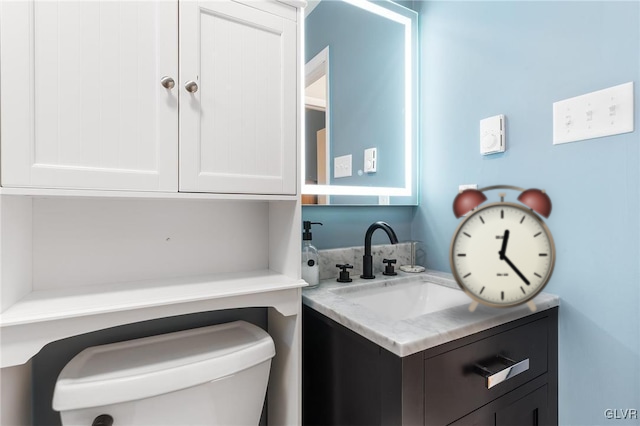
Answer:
12 h 23 min
